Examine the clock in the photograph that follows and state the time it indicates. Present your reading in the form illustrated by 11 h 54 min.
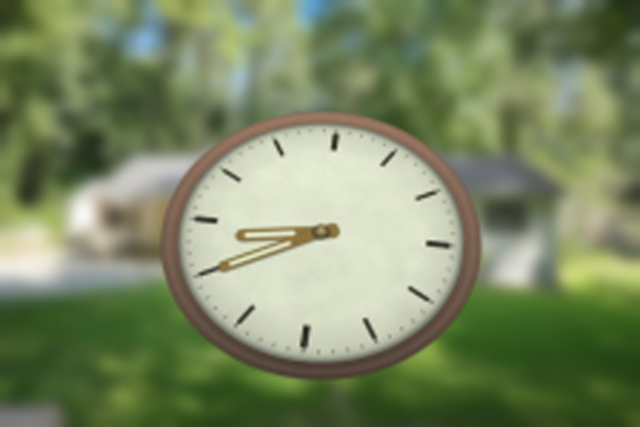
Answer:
8 h 40 min
